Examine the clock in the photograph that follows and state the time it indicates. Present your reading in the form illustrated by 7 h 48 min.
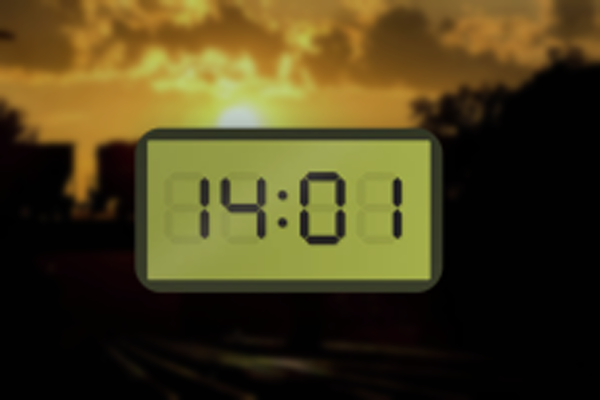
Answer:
14 h 01 min
